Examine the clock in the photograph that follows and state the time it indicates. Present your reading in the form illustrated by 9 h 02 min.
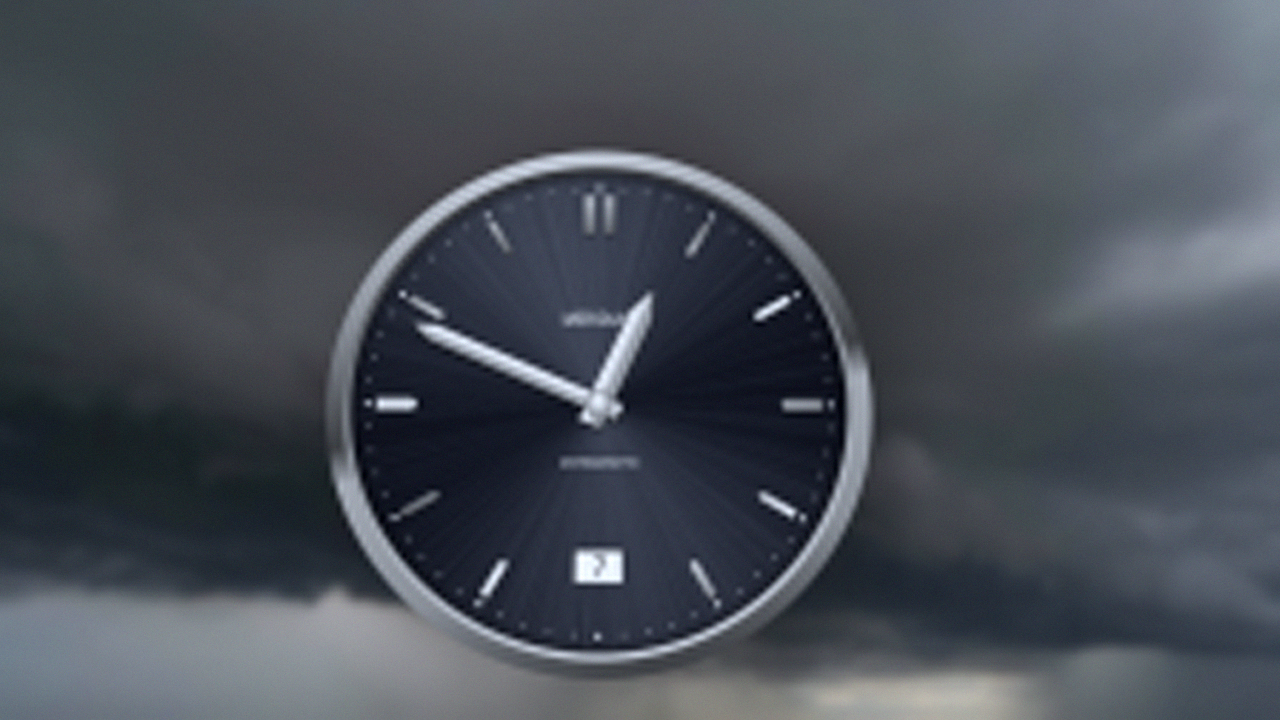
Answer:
12 h 49 min
